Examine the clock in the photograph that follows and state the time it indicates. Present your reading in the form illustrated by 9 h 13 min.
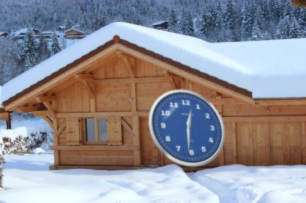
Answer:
12 h 31 min
